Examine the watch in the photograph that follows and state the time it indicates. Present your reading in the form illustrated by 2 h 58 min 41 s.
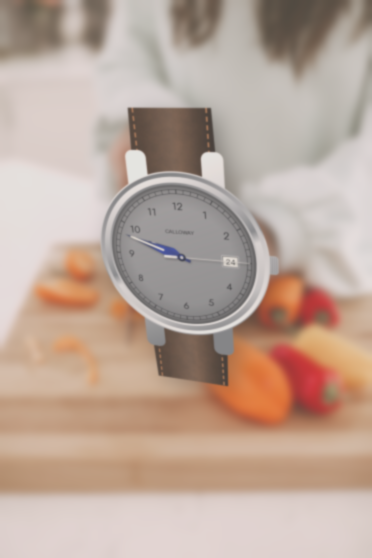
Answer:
9 h 48 min 15 s
